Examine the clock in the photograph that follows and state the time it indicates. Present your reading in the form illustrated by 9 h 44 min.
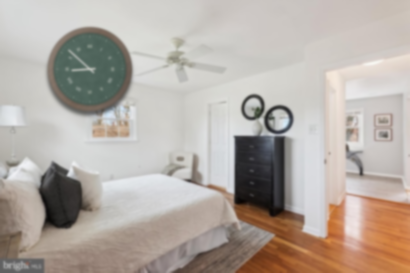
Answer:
8 h 52 min
